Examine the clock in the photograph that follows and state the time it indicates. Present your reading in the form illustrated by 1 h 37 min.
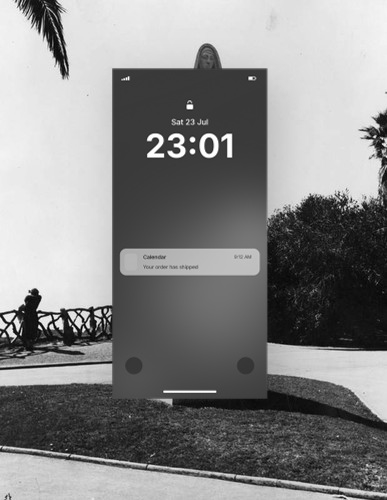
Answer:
23 h 01 min
